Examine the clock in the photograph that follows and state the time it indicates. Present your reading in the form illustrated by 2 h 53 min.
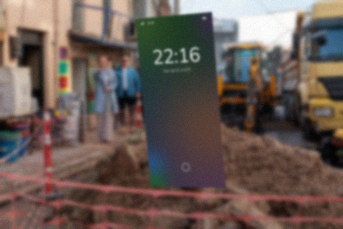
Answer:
22 h 16 min
